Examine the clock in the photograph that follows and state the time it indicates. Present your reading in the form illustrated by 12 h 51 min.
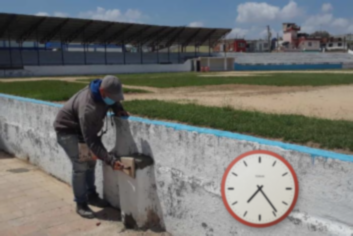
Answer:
7 h 24 min
